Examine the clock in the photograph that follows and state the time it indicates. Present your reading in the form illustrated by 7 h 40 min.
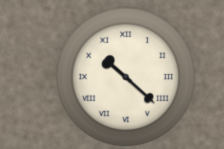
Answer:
10 h 22 min
